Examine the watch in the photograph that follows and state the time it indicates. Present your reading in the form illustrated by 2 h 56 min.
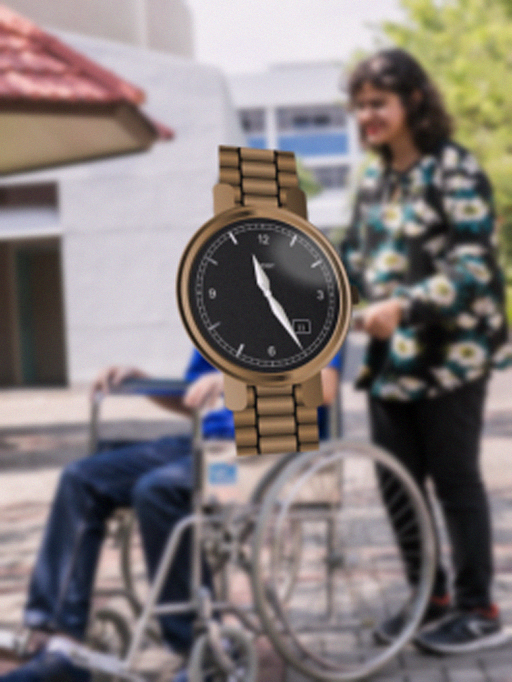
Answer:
11 h 25 min
